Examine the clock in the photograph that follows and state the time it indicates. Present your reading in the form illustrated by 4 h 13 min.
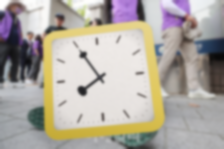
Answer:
7 h 55 min
